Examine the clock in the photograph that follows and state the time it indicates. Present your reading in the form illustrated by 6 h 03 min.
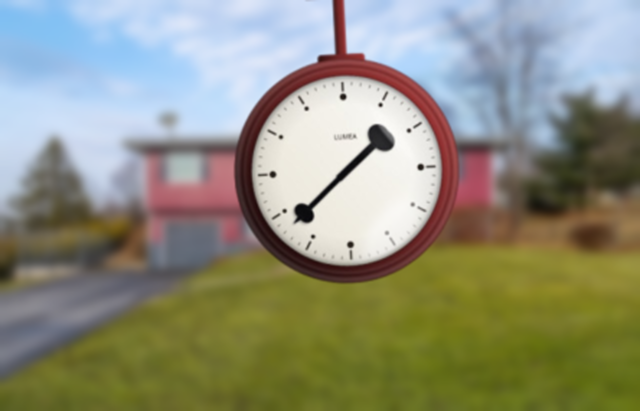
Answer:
1 h 38 min
